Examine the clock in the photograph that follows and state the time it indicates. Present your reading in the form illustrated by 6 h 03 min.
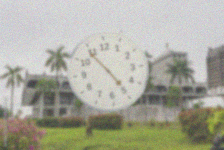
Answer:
4 h 54 min
